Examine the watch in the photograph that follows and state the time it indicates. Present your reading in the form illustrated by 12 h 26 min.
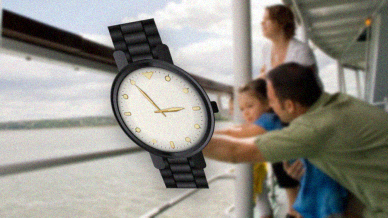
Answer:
2 h 55 min
